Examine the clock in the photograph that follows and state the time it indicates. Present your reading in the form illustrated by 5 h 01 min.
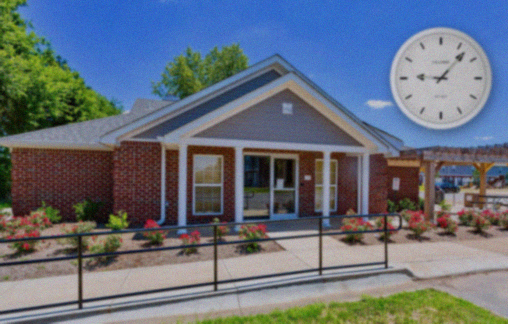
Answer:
9 h 07 min
